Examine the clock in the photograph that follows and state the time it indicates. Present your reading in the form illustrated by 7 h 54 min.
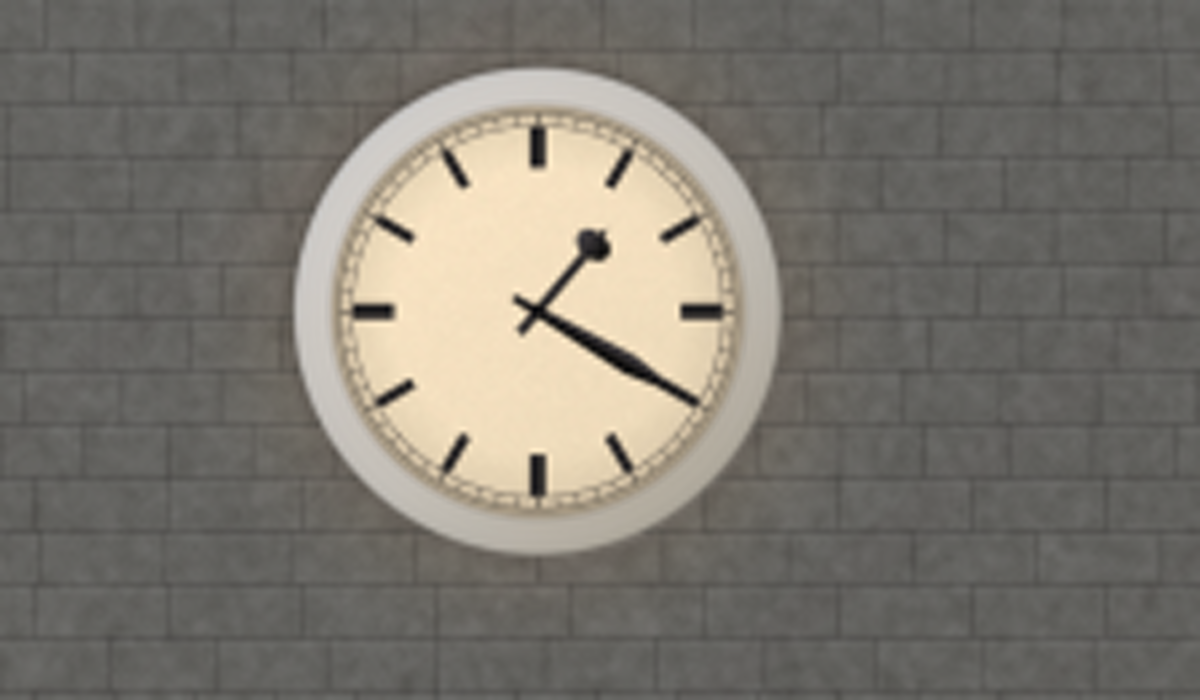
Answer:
1 h 20 min
